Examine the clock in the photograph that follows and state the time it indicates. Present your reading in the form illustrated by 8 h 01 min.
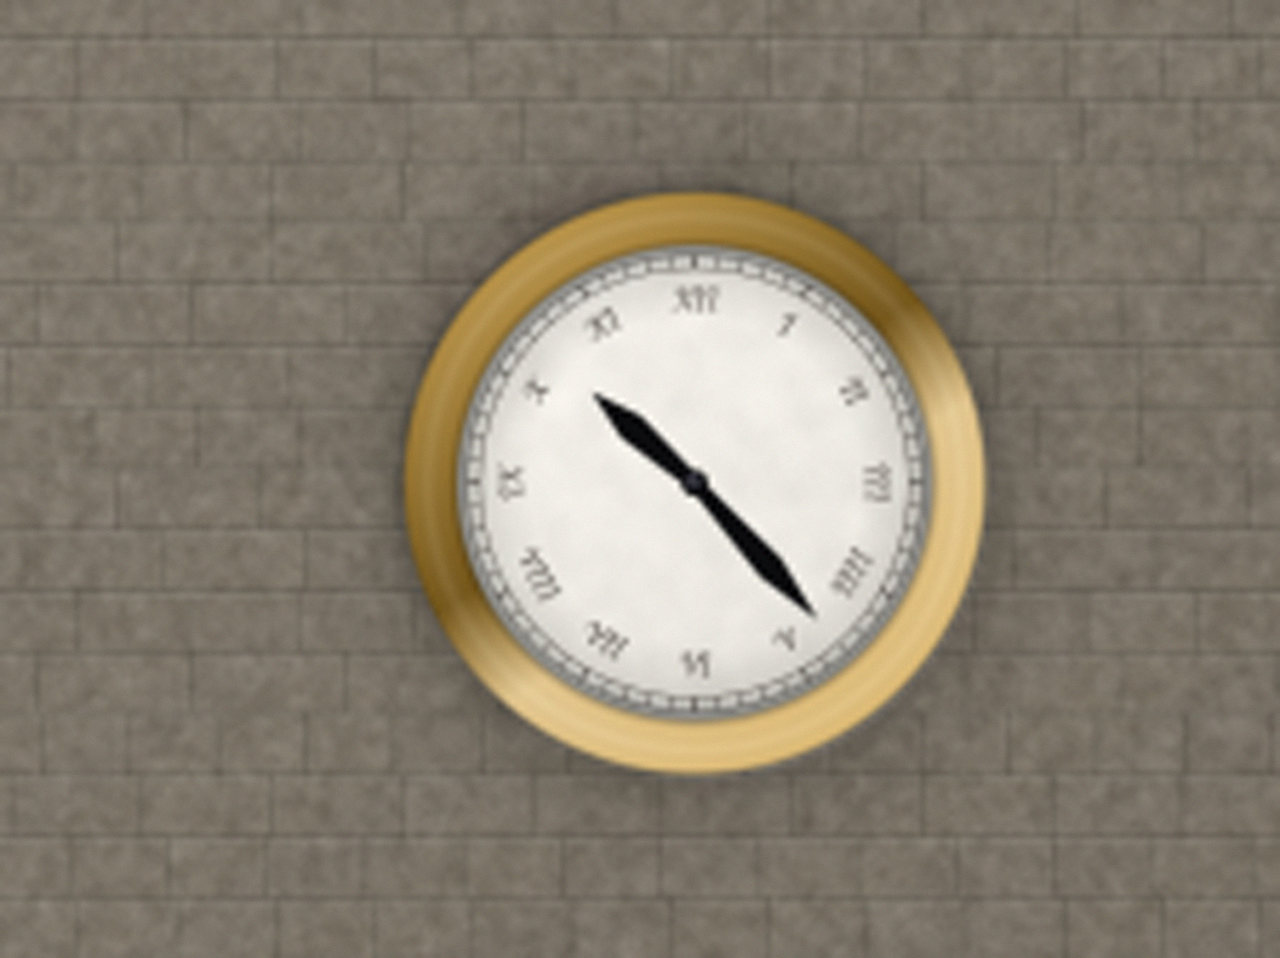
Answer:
10 h 23 min
